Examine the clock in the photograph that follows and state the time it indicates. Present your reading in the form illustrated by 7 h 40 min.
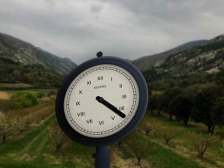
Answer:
4 h 22 min
